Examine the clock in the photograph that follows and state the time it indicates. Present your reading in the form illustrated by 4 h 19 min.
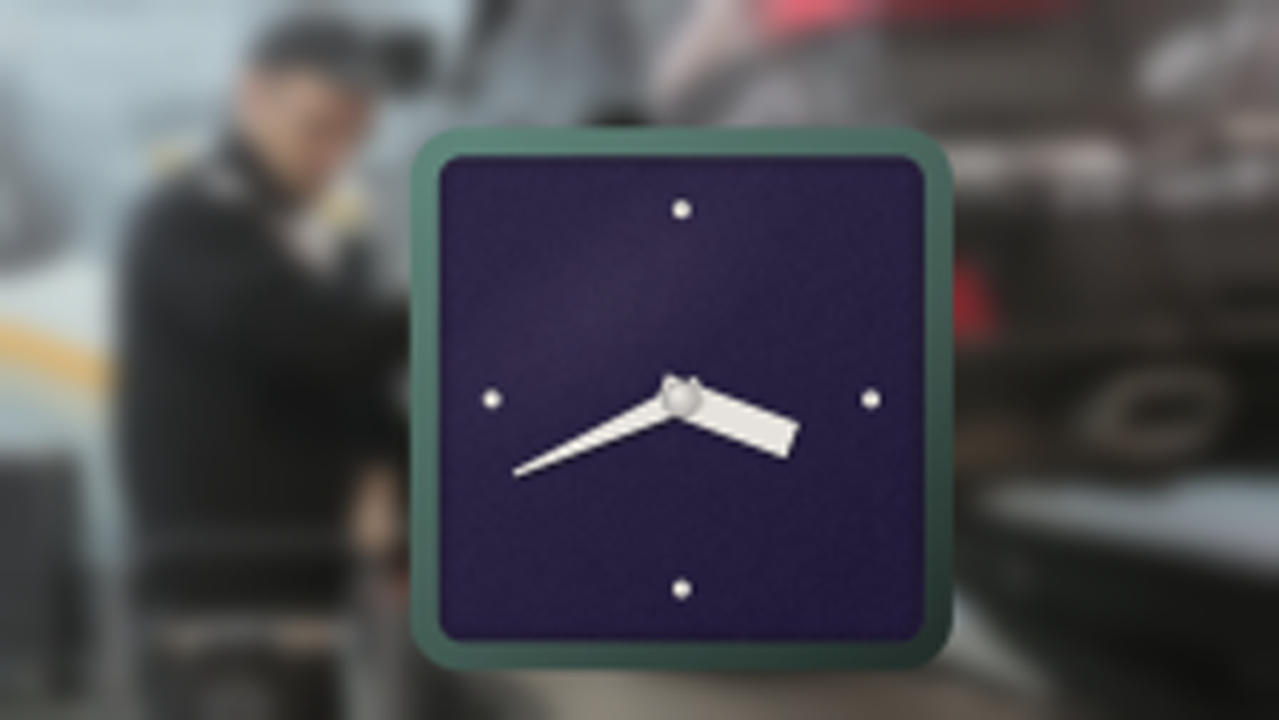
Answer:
3 h 41 min
